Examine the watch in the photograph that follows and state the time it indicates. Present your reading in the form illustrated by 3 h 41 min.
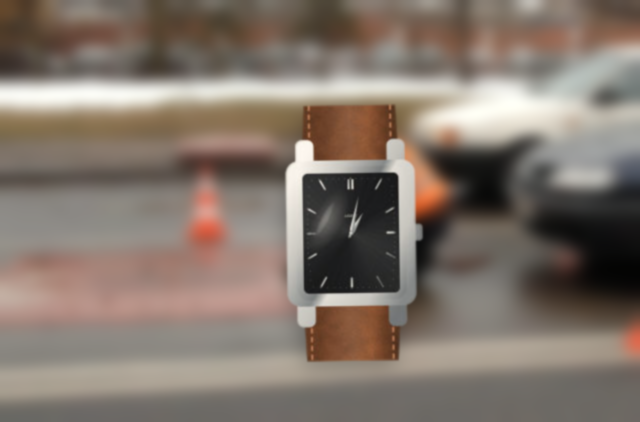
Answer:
1 h 02 min
